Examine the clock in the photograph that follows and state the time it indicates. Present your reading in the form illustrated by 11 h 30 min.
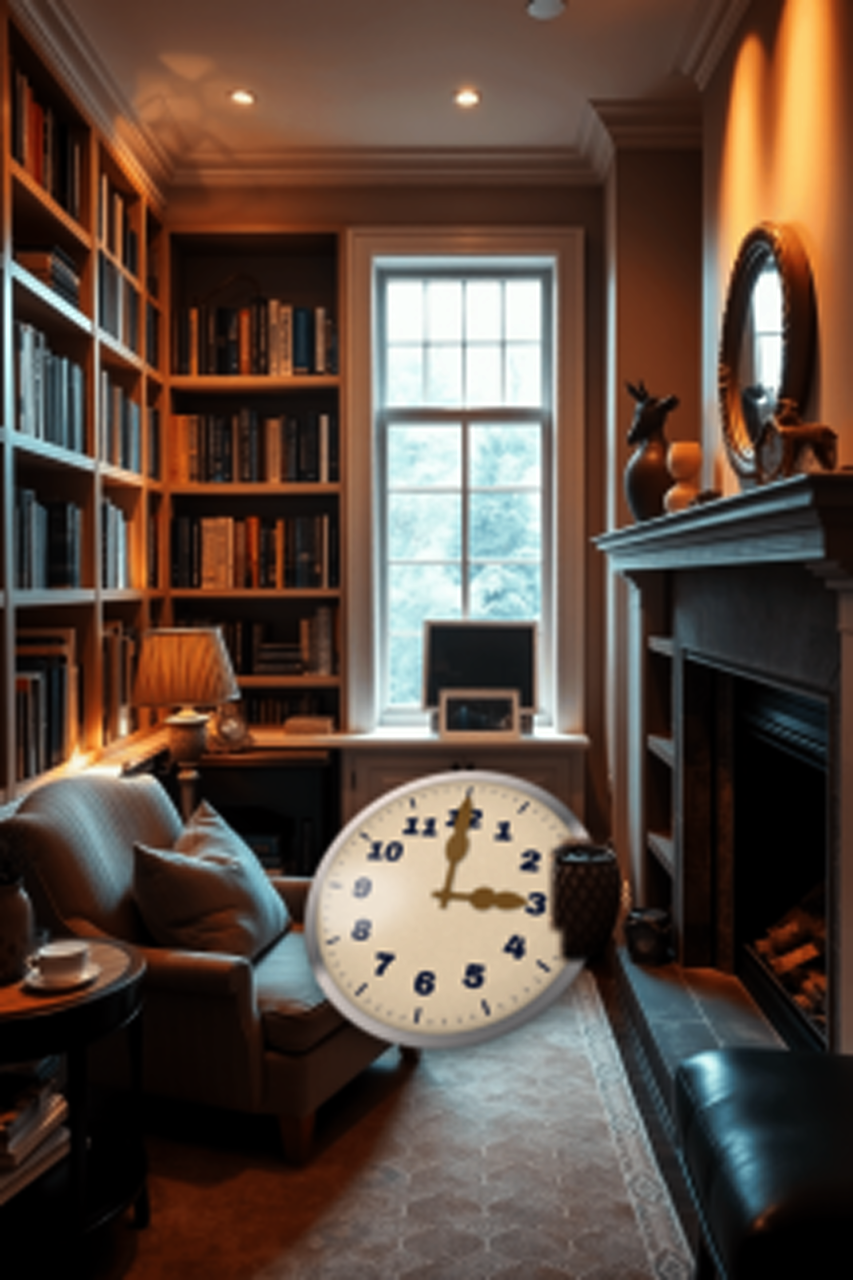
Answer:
3 h 00 min
